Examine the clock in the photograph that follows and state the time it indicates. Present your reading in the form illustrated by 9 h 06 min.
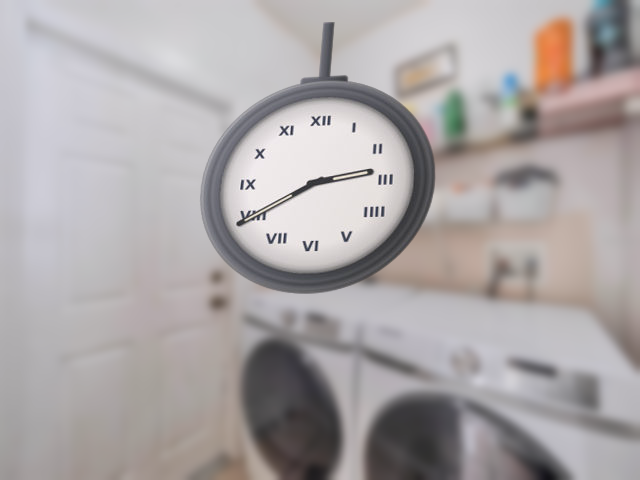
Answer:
2 h 40 min
